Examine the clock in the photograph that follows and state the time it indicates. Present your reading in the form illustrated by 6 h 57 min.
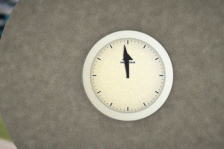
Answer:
11 h 59 min
